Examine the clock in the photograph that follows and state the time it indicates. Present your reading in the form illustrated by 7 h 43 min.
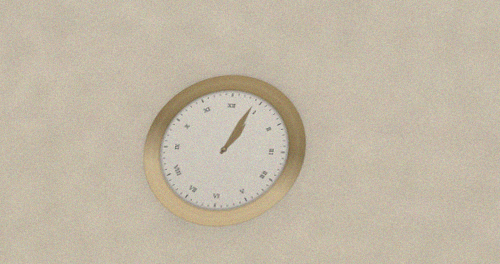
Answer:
1 h 04 min
